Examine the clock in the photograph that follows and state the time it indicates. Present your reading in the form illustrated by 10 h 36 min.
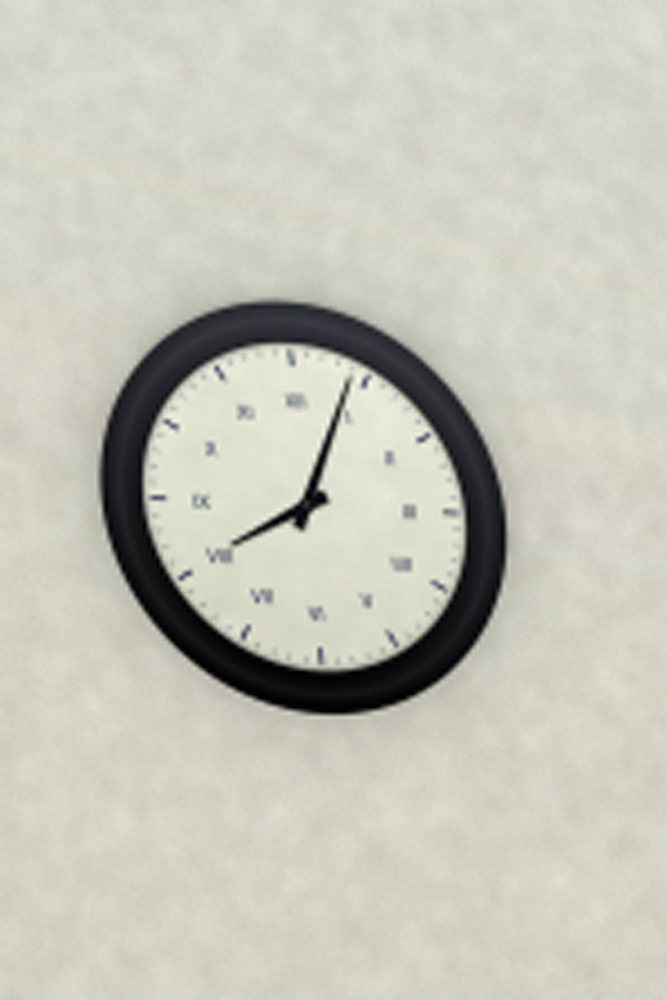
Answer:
8 h 04 min
